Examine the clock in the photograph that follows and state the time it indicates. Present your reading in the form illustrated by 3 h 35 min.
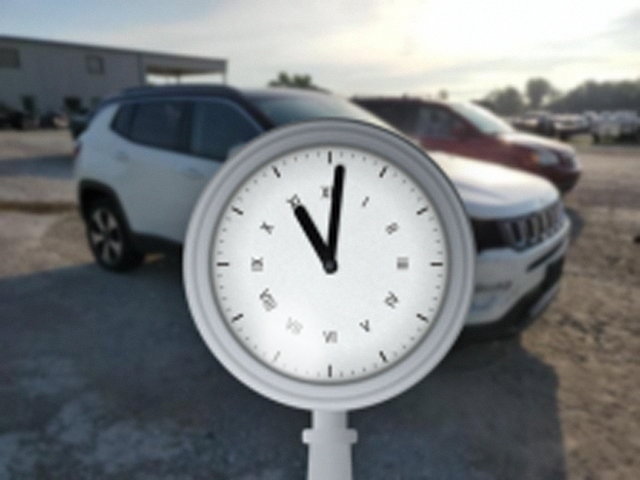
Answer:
11 h 01 min
